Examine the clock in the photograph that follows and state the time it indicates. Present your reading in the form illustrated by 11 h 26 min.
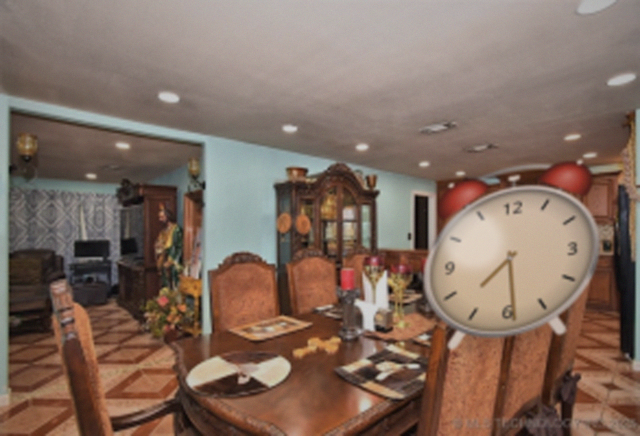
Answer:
7 h 29 min
